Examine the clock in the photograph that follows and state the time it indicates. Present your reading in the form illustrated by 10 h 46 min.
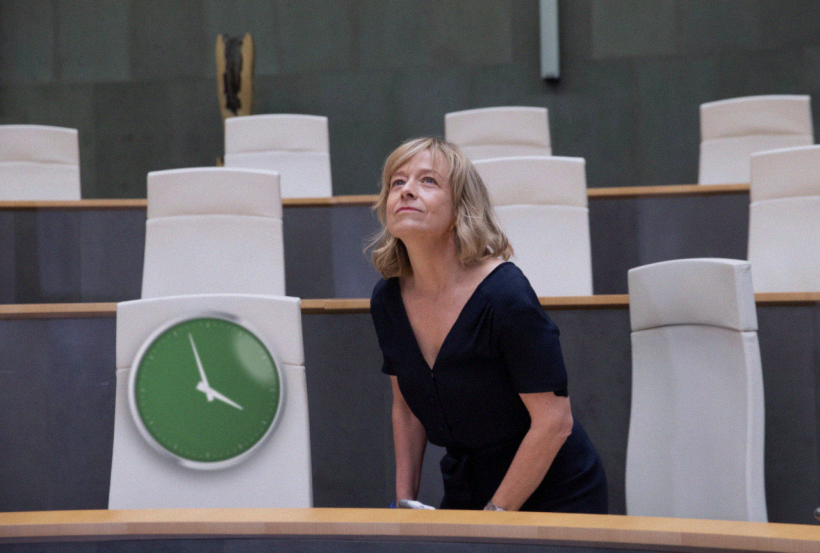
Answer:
3 h 57 min
